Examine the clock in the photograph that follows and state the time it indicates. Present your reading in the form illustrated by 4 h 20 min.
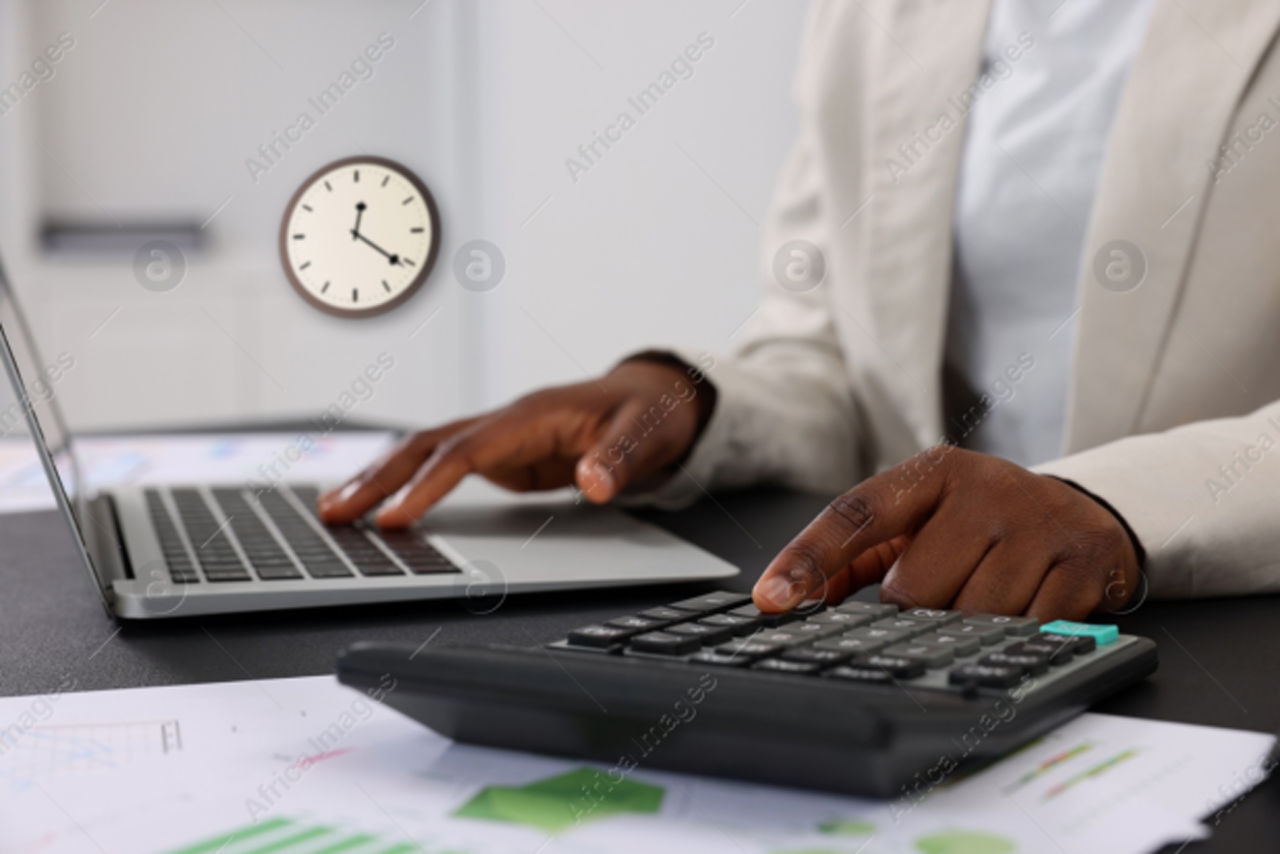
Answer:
12 h 21 min
